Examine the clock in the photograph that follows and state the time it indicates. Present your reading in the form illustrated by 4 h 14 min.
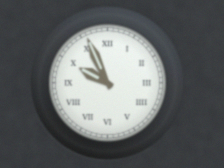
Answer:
9 h 56 min
